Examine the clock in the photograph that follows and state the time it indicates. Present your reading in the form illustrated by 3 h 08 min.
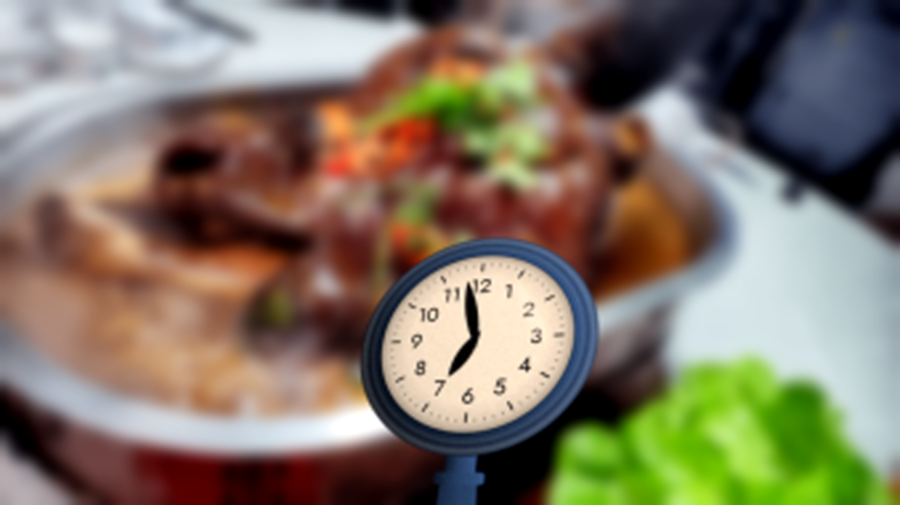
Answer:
6 h 58 min
